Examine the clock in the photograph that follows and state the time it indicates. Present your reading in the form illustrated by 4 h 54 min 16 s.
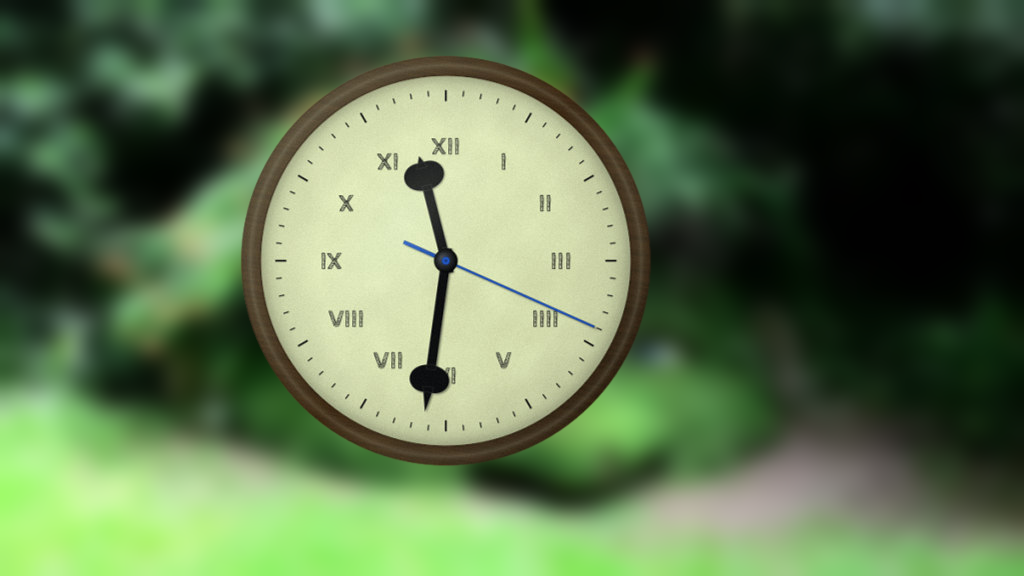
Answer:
11 h 31 min 19 s
